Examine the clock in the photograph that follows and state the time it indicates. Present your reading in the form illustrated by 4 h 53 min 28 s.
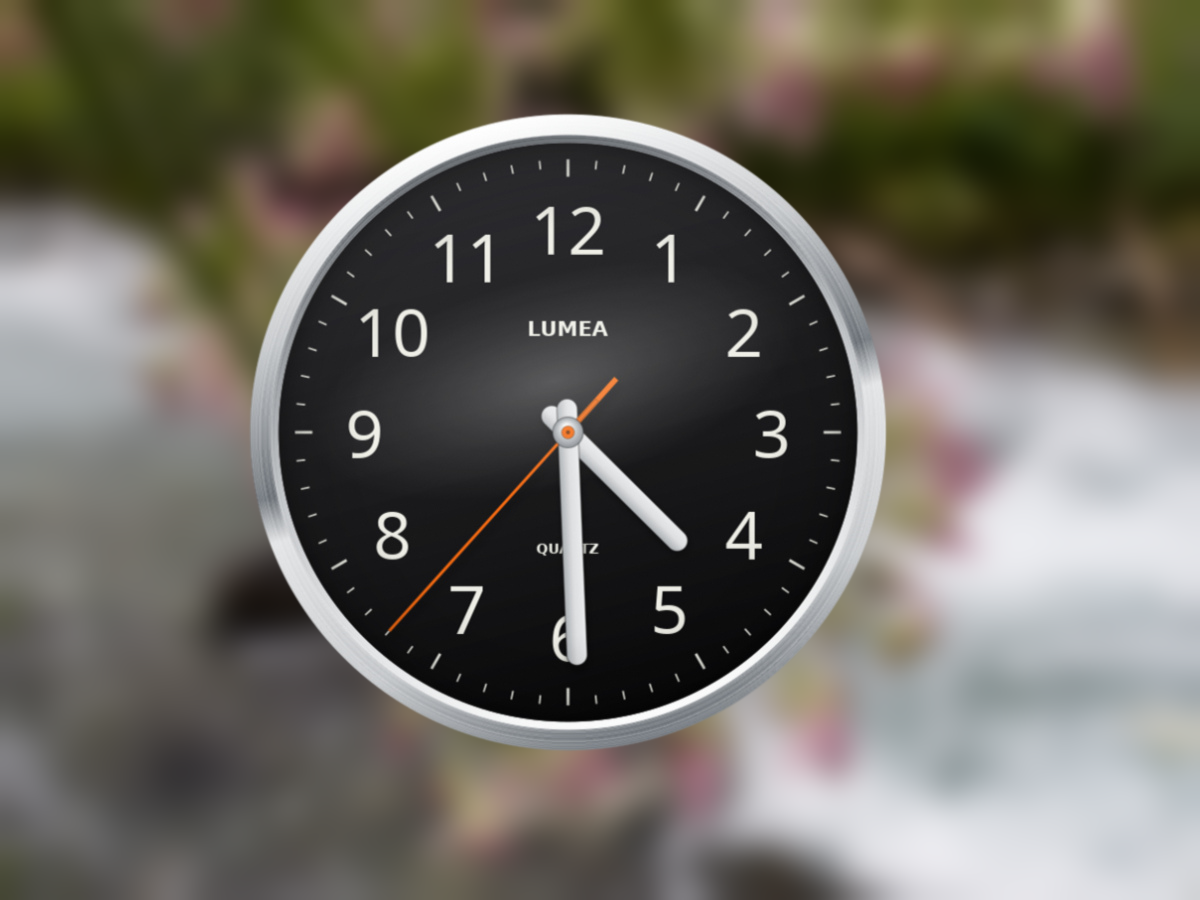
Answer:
4 h 29 min 37 s
